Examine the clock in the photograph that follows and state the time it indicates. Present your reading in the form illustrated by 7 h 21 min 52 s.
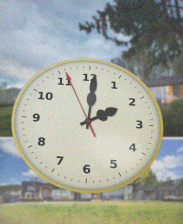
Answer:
2 h 00 min 56 s
